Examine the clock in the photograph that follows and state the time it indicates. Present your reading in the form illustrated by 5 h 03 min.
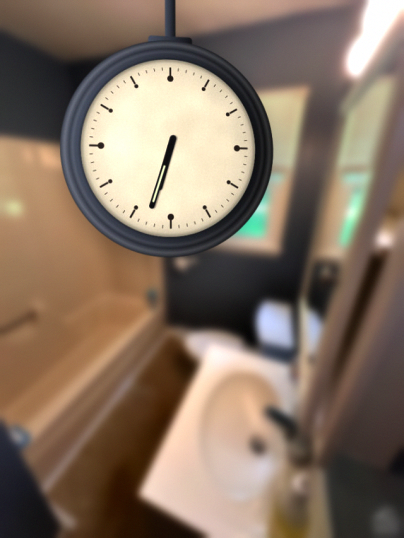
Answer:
6 h 33 min
